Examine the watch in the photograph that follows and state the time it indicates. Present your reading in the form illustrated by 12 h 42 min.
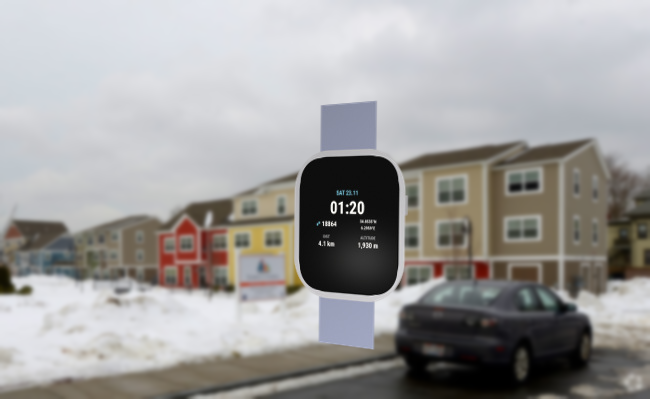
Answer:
1 h 20 min
